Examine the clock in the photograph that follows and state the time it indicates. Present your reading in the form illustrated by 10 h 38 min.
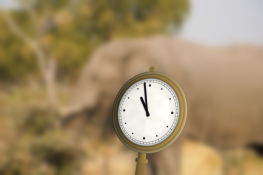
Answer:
10 h 58 min
